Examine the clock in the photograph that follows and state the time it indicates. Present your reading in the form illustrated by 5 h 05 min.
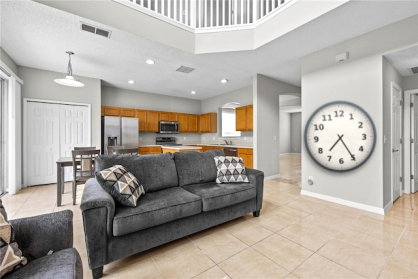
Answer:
7 h 25 min
